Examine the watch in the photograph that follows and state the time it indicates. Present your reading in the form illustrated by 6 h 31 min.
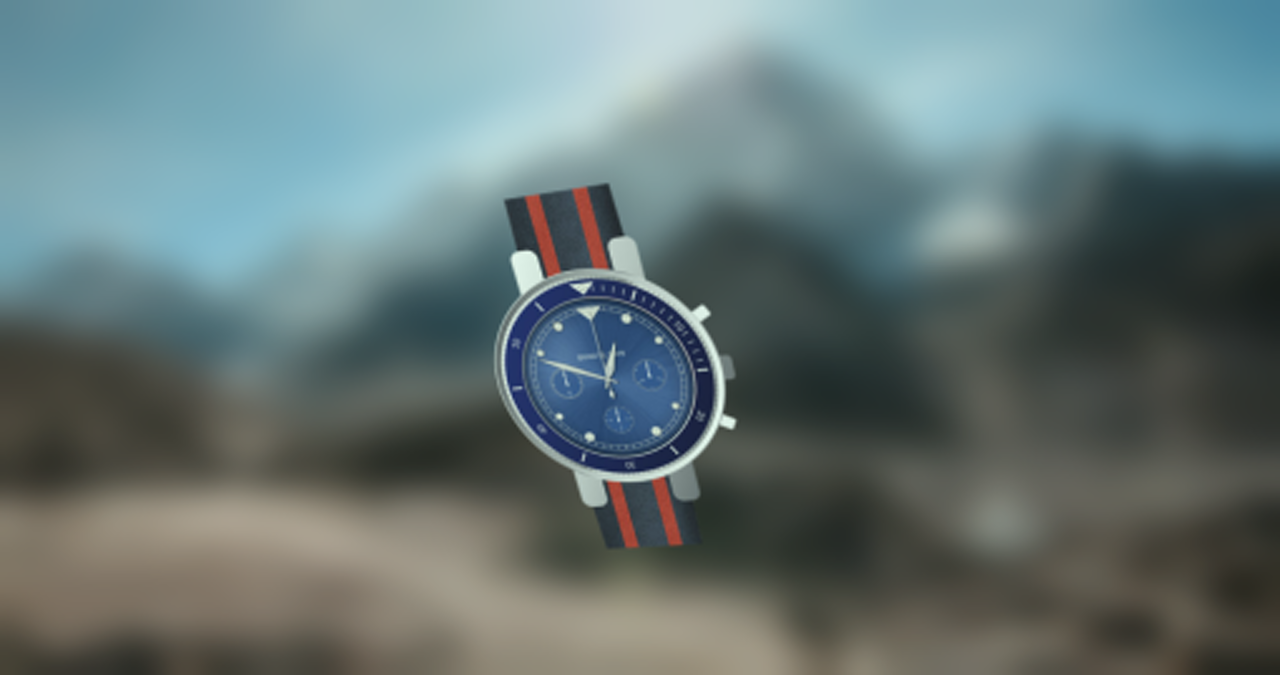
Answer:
12 h 49 min
